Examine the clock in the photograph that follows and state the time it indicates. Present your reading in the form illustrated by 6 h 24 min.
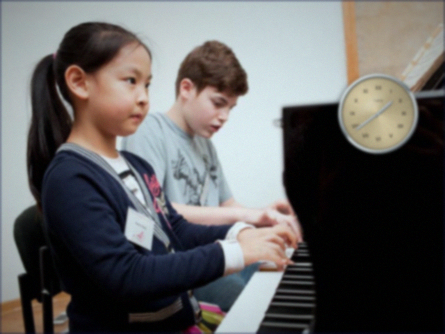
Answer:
1 h 39 min
